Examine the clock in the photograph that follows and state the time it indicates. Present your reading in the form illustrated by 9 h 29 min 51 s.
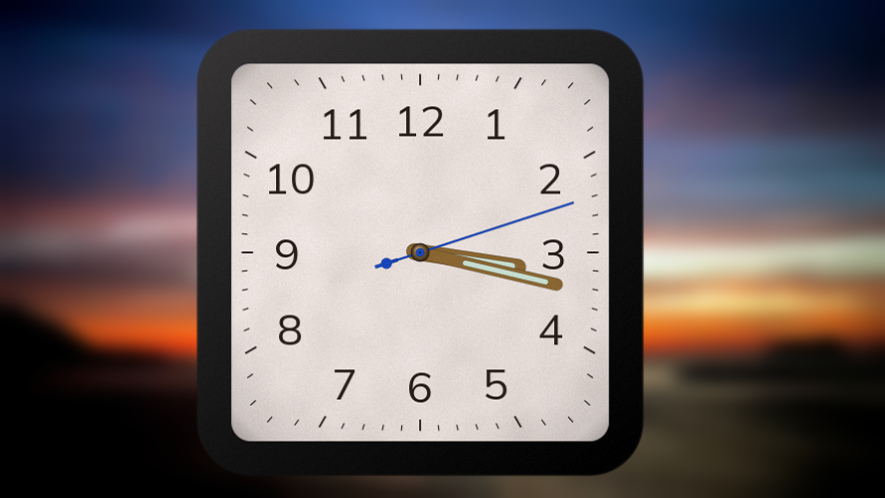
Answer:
3 h 17 min 12 s
